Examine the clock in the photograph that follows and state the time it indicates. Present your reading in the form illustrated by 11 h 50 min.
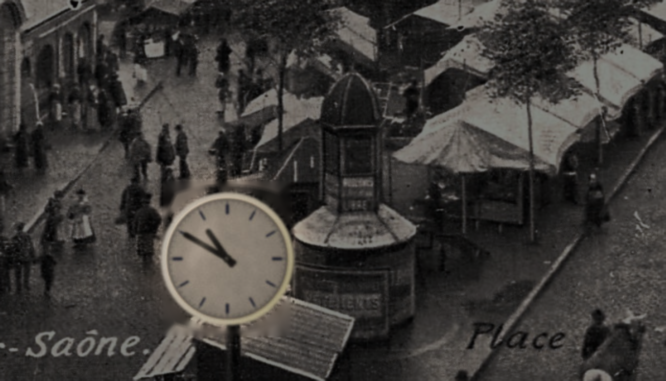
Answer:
10 h 50 min
